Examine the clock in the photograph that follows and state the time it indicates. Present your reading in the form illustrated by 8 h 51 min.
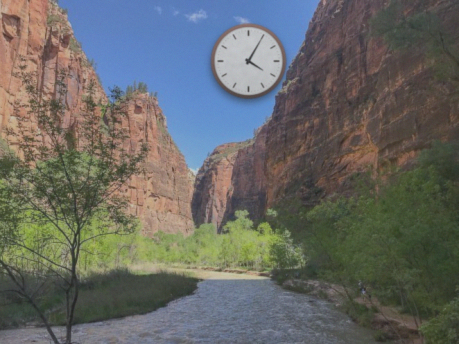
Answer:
4 h 05 min
